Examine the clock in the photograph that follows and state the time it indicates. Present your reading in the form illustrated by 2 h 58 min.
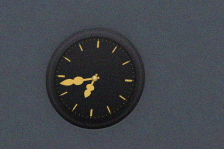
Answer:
6 h 43 min
